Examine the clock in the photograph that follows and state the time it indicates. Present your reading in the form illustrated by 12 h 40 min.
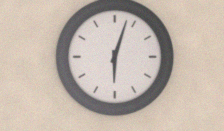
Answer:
6 h 03 min
